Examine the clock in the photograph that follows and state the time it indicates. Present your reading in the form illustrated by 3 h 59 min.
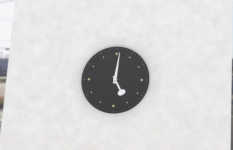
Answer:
5 h 01 min
